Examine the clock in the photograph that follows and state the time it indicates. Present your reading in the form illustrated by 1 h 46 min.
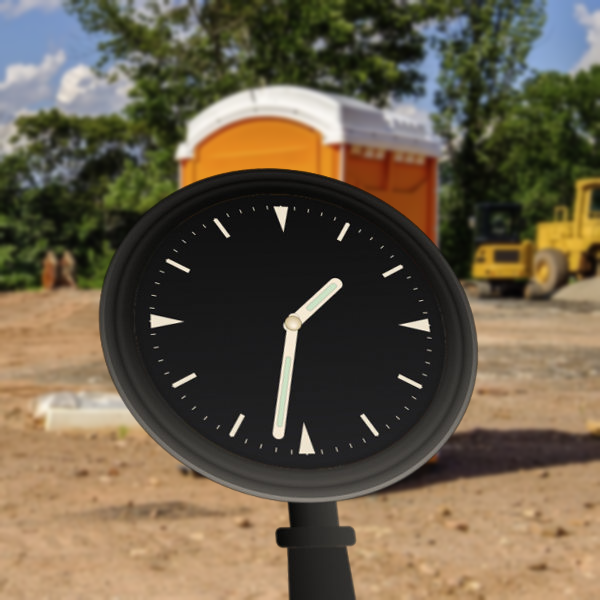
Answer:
1 h 32 min
